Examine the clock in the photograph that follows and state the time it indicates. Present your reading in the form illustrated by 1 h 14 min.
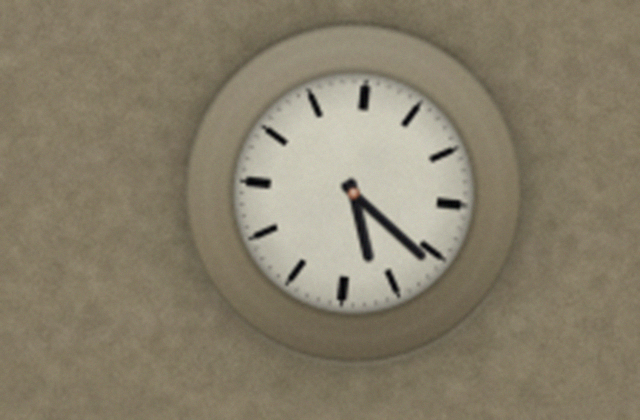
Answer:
5 h 21 min
